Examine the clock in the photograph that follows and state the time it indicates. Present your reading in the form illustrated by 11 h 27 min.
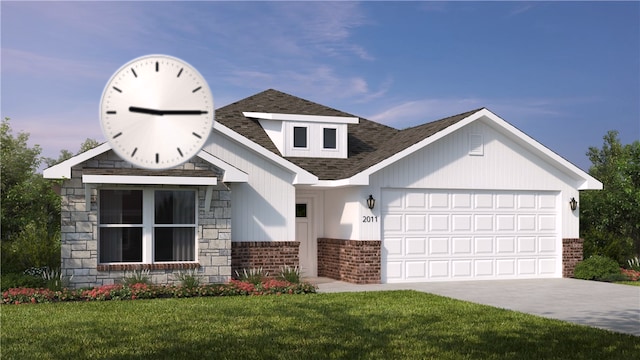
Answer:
9 h 15 min
